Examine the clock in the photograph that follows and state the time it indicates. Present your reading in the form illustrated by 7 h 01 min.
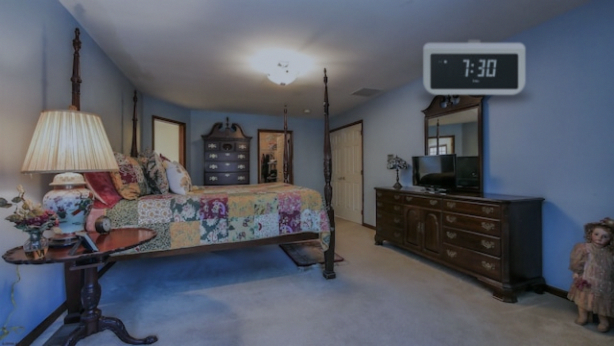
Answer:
7 h 30 min
